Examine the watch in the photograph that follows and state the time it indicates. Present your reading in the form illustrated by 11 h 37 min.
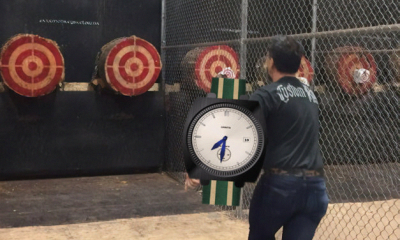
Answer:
7 h 31 min
